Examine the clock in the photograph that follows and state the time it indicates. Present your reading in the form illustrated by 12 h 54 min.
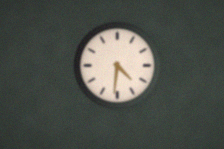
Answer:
4 h 31 min
